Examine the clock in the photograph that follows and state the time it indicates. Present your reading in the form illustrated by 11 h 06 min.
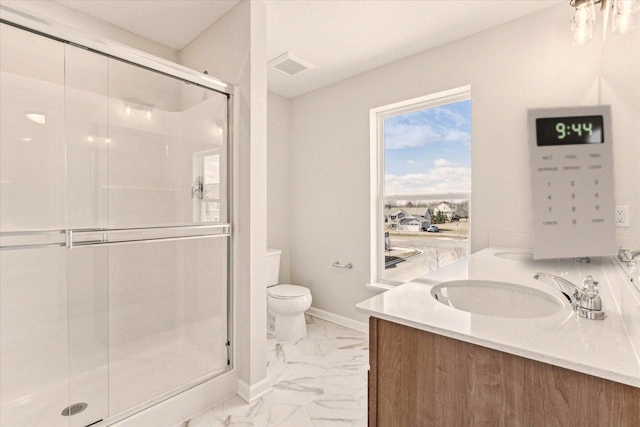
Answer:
9 h 44 min
